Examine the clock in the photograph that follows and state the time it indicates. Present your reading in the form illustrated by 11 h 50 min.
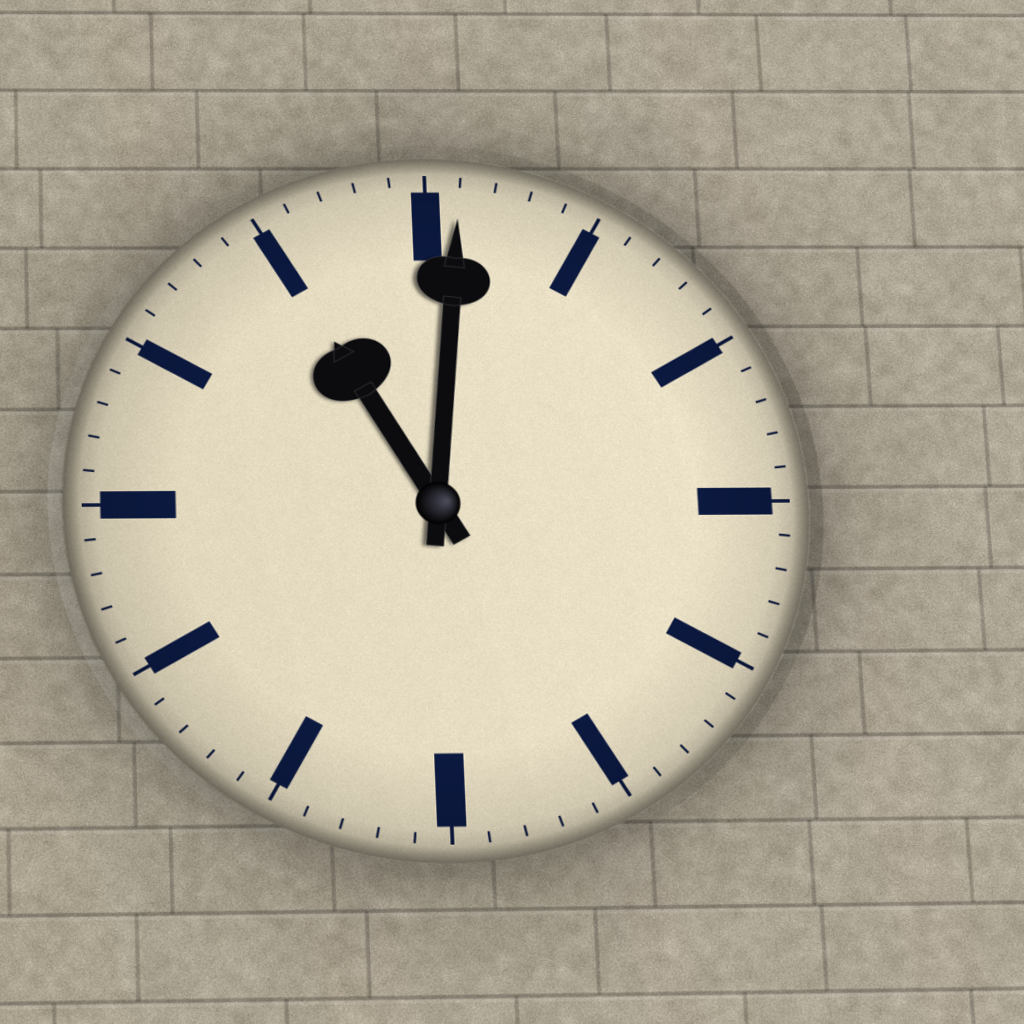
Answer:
11 h 01 min
